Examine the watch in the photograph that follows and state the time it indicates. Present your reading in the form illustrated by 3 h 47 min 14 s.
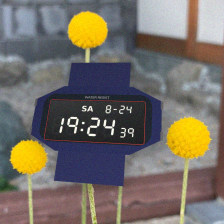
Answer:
19 h 24 min 39 s
